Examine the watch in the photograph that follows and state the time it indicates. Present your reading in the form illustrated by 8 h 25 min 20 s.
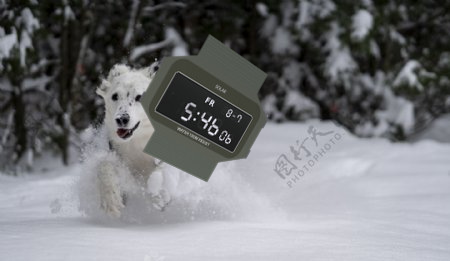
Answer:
5 h 46 min 06 s
